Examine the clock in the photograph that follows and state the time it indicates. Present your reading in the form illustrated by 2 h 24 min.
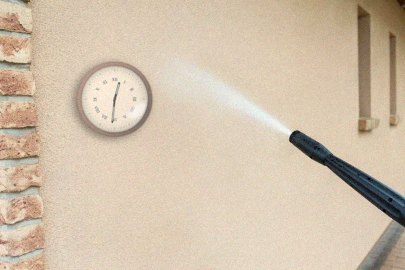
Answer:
12 h 31 min
